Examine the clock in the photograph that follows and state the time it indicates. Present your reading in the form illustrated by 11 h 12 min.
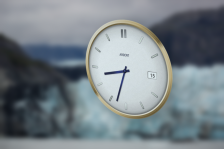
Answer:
8 h 33 min
